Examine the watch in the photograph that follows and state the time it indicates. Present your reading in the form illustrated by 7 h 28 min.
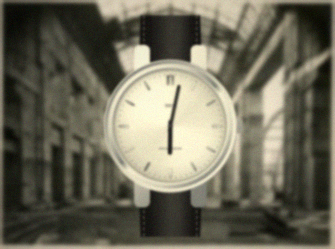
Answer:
6 h 02 min
